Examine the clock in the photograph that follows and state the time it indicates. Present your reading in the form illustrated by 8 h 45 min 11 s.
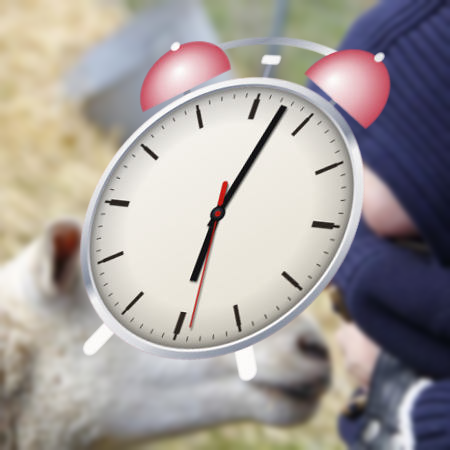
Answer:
6 h 02 min 29 s
